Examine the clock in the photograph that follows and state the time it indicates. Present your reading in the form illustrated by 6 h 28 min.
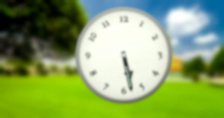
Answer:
5 h 28 min
